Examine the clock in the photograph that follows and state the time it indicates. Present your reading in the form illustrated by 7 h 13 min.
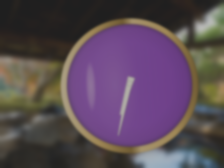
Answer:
6 h 32 min
